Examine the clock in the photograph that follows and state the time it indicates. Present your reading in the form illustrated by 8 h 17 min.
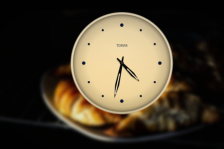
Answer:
4 h 32 min
